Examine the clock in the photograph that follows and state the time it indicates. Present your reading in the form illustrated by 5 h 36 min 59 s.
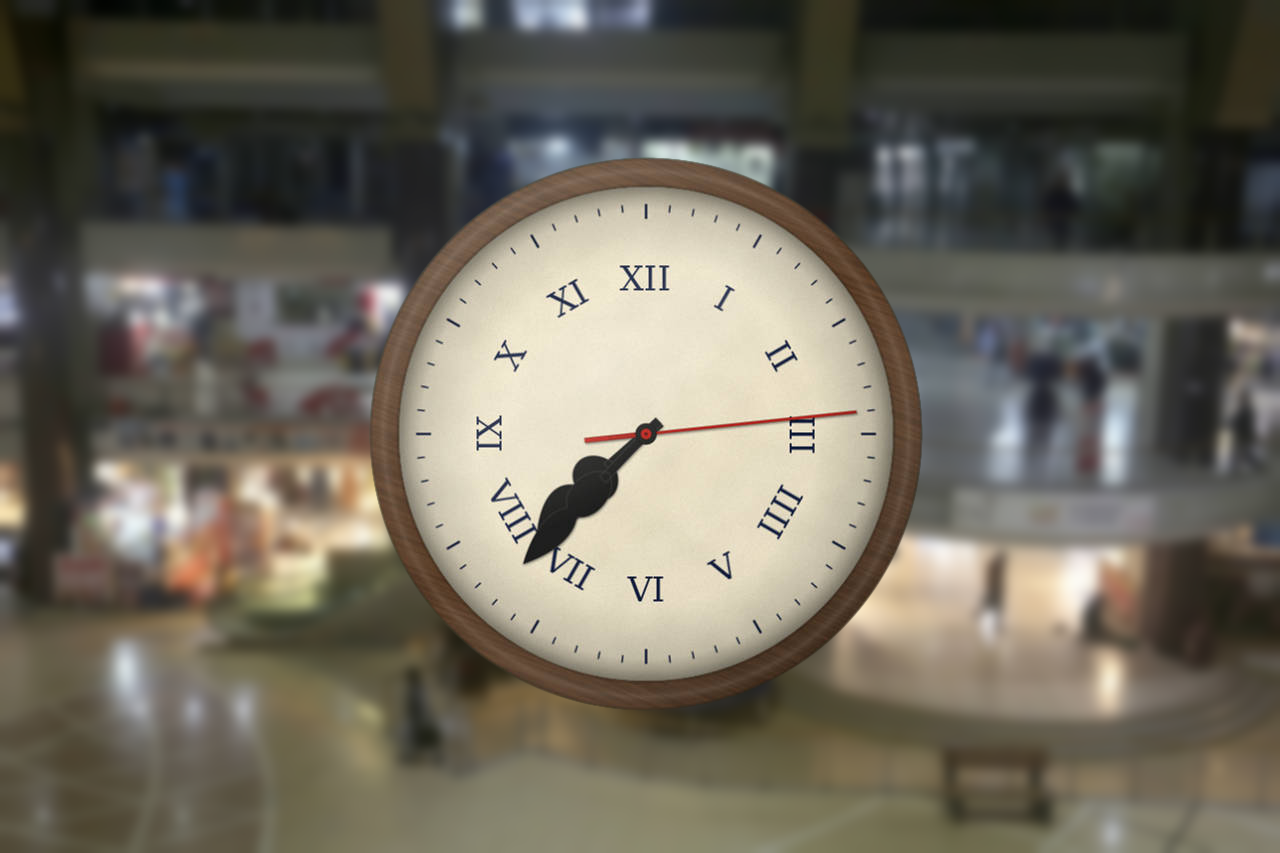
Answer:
7 h 37 min 14 s
